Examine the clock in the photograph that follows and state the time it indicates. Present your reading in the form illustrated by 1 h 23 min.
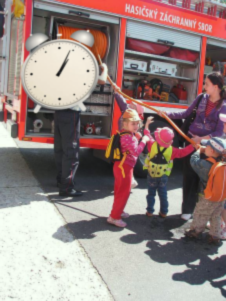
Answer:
1 h 04 min
